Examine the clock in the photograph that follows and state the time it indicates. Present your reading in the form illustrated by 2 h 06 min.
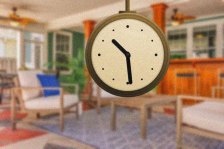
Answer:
10 h 29 min
